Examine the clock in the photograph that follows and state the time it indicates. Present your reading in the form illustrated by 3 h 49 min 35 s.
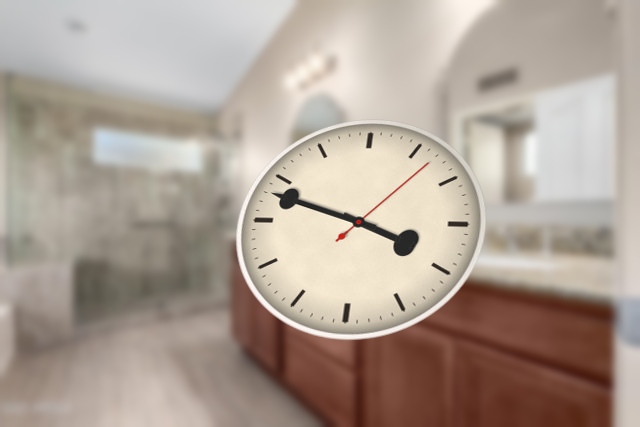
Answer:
3 h 48 min 07 s
